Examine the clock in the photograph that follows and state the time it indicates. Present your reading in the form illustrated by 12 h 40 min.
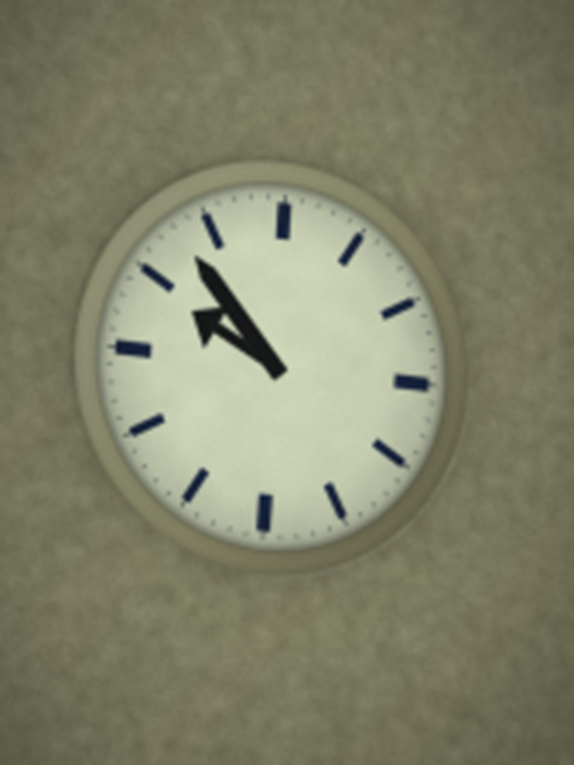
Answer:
9 h 53 min
